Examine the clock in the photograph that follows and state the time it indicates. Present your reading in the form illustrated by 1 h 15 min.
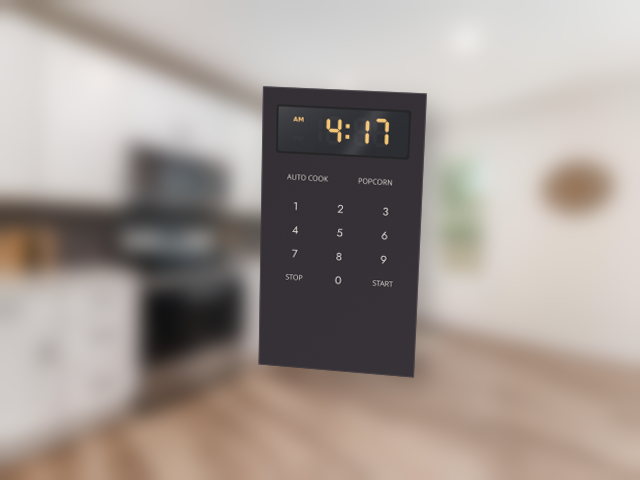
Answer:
4 h 17 min
